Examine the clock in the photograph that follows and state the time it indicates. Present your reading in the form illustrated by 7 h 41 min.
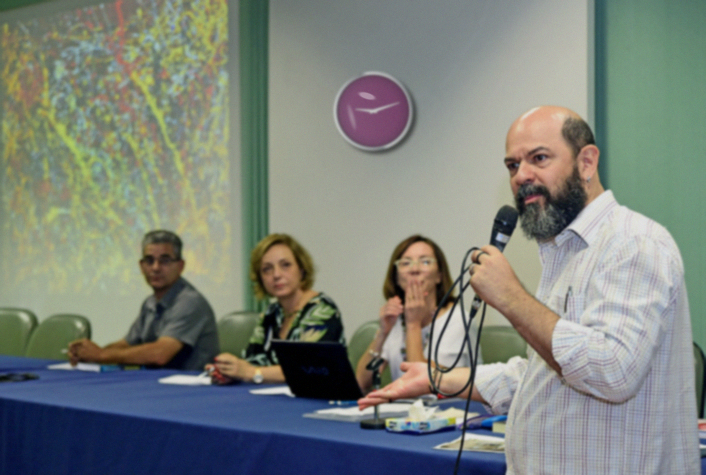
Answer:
9 h 12 min
